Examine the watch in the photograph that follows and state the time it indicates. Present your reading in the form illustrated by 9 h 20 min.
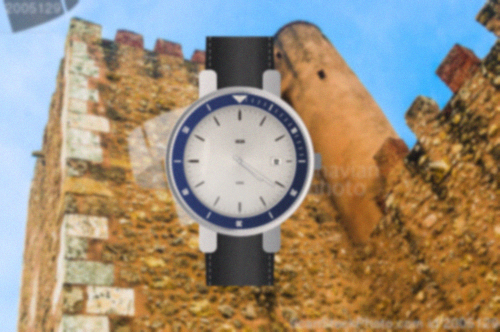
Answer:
4 h 21 min
